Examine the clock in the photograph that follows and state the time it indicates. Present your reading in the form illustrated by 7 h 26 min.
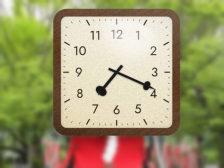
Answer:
7 h 19 min
